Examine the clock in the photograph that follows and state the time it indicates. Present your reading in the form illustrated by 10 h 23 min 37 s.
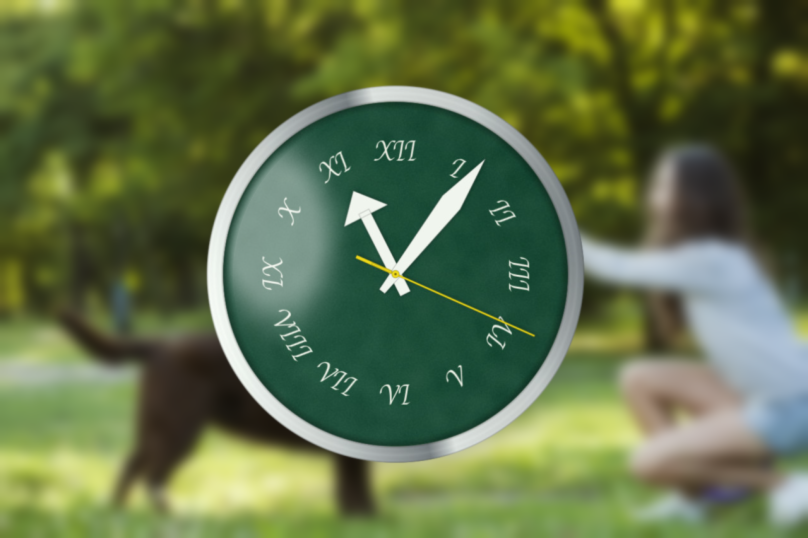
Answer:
11 h 06 min 19 s
